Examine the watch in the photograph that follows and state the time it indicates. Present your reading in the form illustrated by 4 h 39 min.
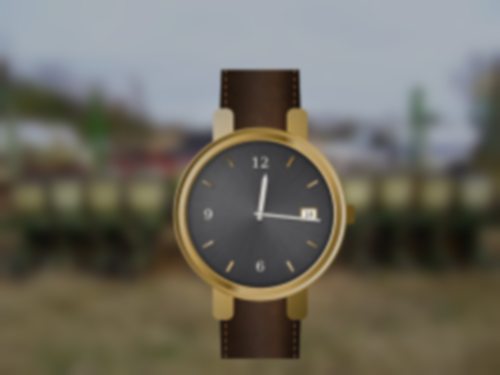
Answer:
12 h 16 min
